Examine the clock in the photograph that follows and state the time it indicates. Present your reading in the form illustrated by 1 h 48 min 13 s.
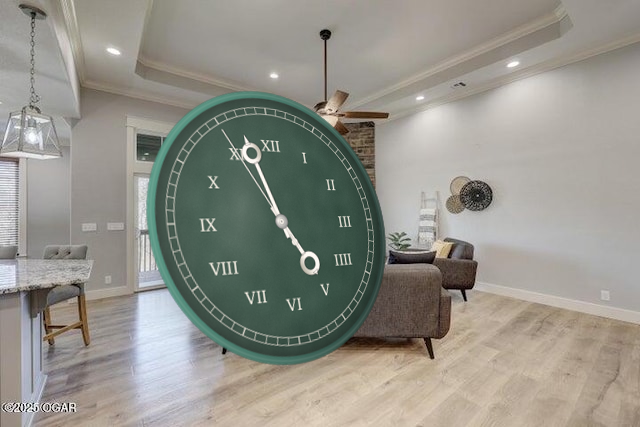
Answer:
4 h 56 min 55 s
